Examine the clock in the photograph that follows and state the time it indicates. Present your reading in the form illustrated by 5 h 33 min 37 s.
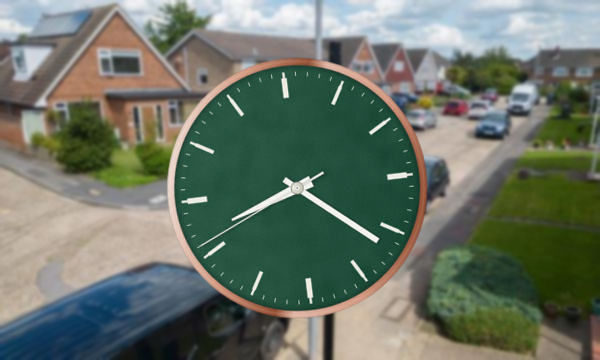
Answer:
8 h 21 min 41 s
